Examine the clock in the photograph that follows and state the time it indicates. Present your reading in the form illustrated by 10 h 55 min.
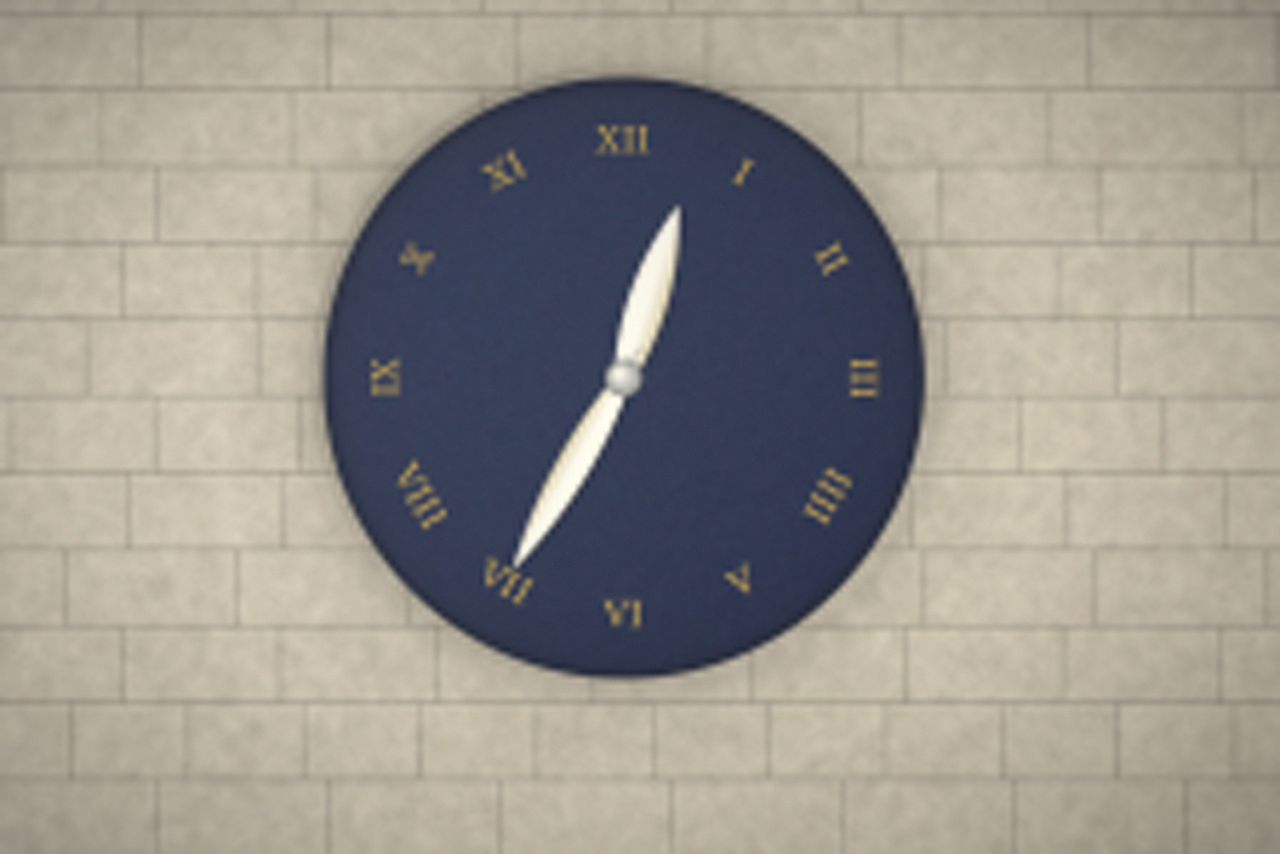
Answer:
12 h 35 min
